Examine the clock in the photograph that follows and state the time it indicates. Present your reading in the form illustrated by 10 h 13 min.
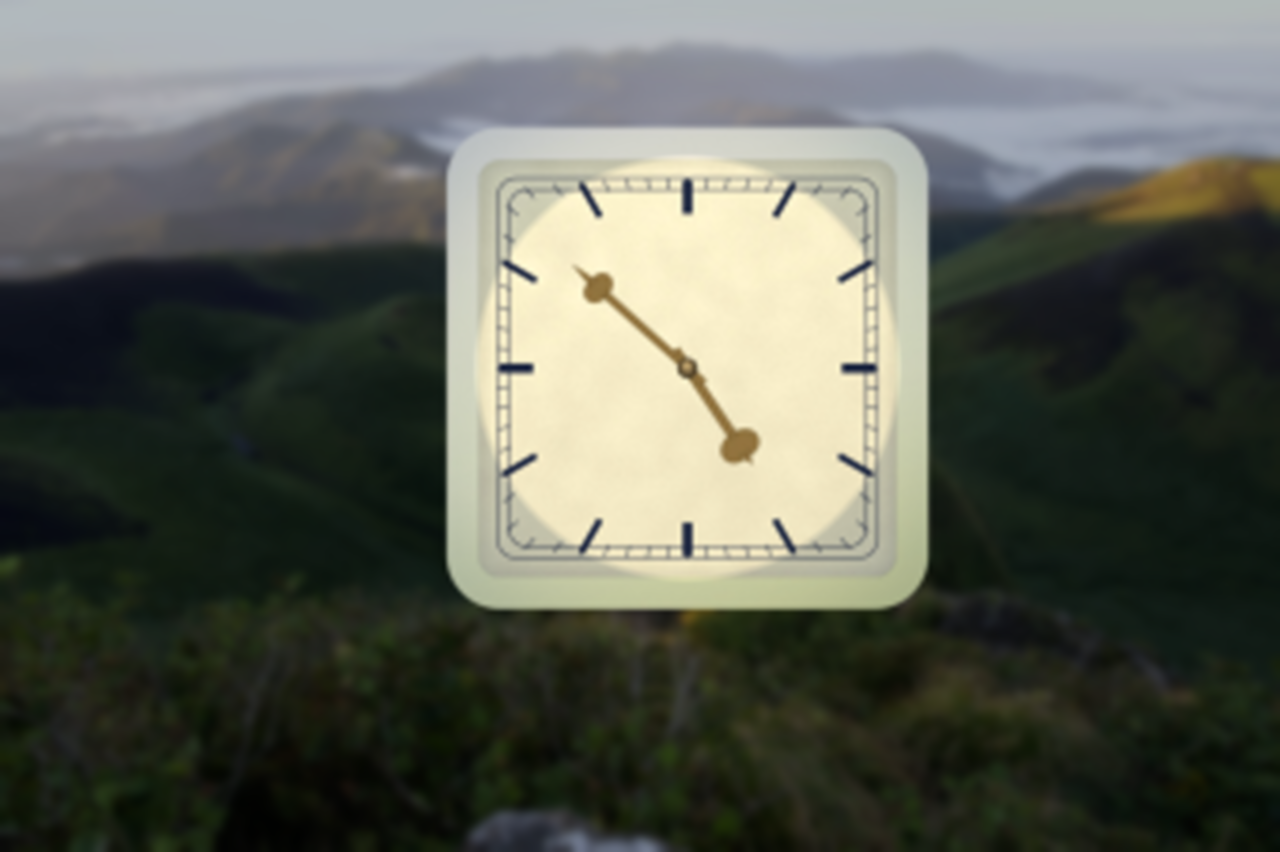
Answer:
4 h 52 min
